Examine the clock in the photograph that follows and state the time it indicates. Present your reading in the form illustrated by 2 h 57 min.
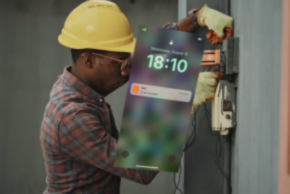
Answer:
18 h 10 min
